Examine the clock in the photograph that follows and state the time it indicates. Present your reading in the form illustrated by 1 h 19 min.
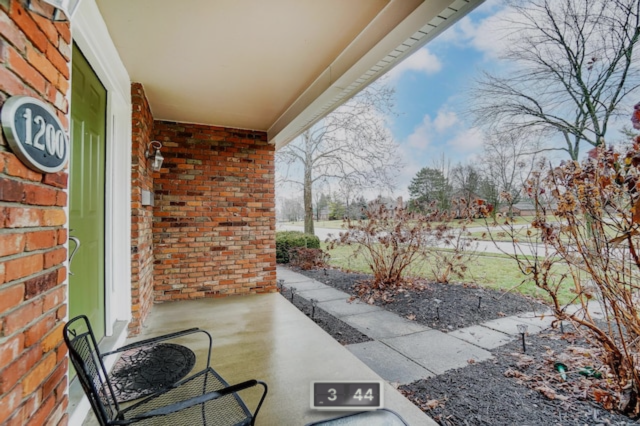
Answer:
3 h 44 min
